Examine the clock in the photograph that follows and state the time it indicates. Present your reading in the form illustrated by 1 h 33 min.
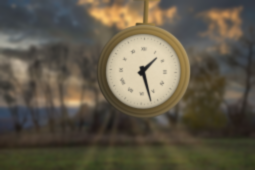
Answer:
1 h 27 min
